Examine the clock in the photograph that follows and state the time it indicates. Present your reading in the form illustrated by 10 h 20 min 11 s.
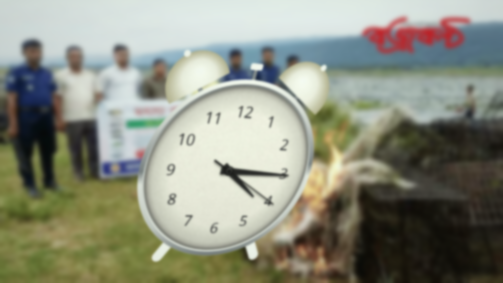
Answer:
4 h 15 min 20 s
